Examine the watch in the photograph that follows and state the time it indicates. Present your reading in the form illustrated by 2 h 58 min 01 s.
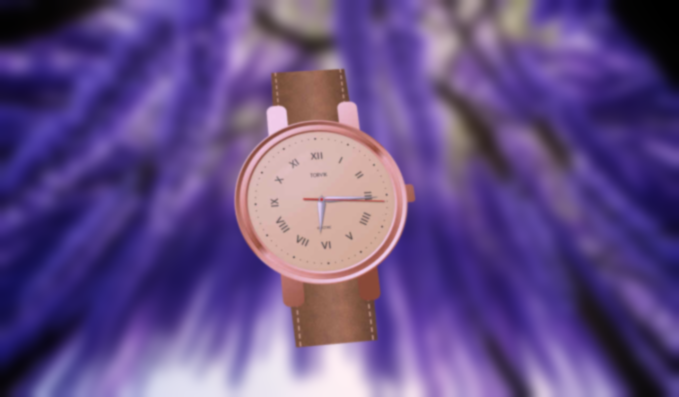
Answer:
6 h 15 min 16 s
